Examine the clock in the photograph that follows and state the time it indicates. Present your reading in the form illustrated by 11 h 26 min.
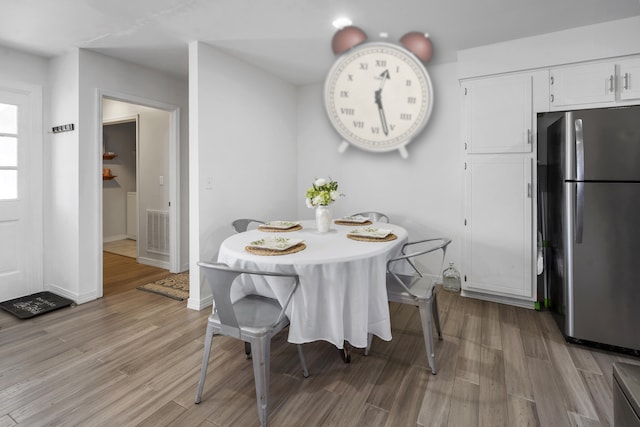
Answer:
12 h 27 min
